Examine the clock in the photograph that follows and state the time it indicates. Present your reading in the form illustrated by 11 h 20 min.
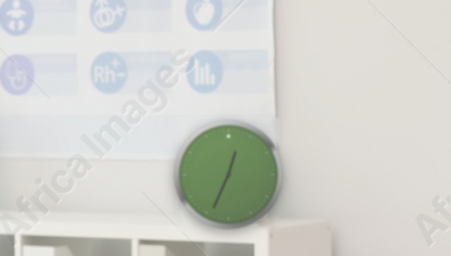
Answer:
12 h 34 min
